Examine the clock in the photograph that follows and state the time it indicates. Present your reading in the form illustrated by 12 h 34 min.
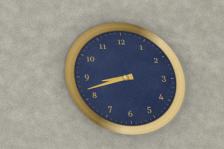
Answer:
8 h 42 min
